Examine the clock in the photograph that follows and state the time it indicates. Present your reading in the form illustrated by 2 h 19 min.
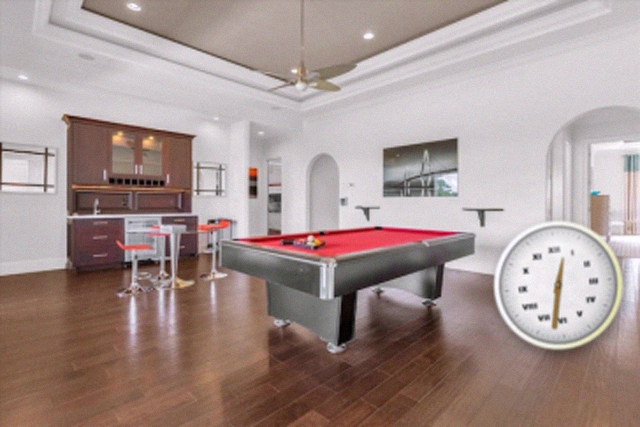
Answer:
12 h 32 min
